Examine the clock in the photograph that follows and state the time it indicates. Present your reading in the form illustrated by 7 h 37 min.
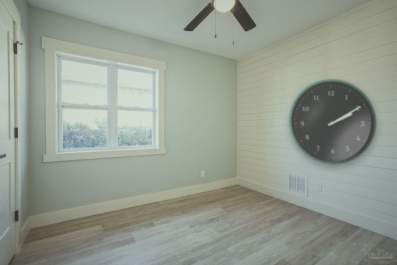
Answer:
2 h 10 min
